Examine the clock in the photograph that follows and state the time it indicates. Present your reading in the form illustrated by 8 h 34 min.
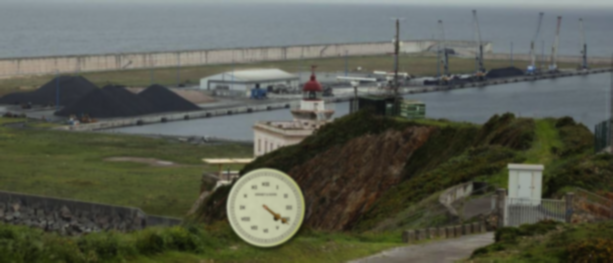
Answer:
4 h 21 min
